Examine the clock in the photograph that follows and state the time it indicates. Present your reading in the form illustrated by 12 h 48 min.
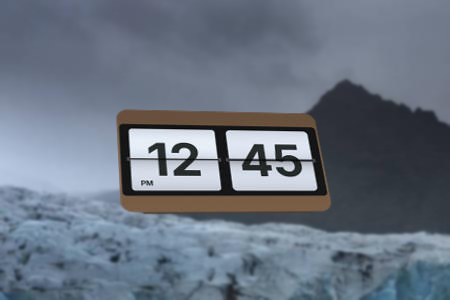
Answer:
12 h 45 min
